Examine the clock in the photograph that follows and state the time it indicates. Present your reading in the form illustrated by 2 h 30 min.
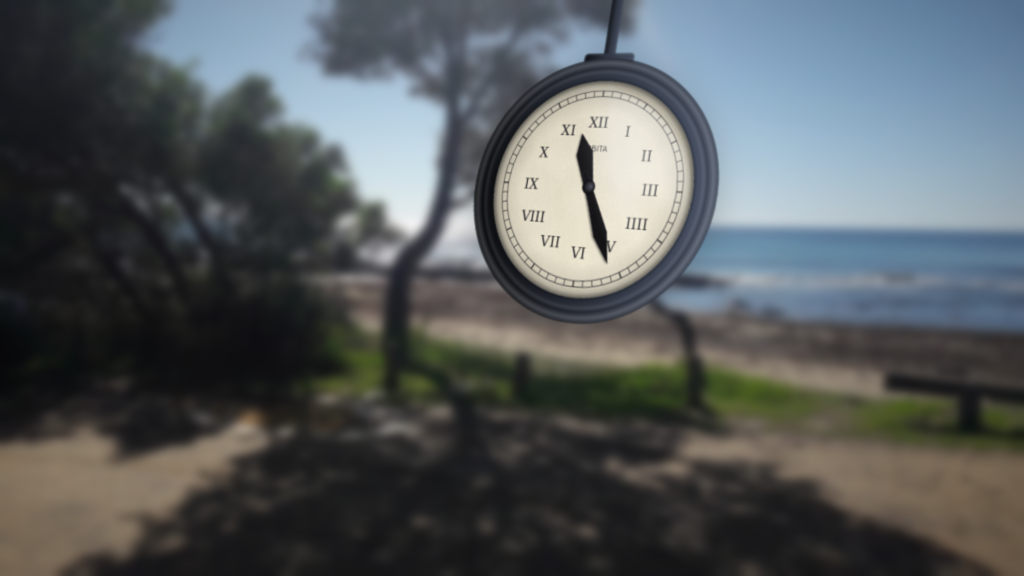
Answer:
11 h 26 min
